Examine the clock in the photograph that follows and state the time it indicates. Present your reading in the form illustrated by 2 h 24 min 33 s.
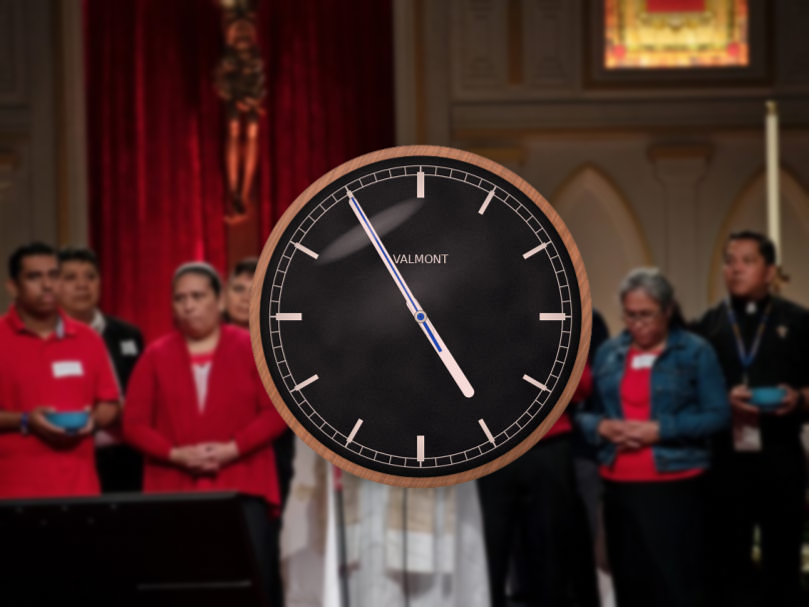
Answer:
4 h 54 min 55 s
